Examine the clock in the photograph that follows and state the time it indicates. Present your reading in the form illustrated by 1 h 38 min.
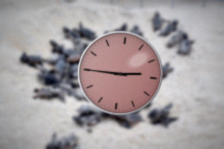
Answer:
2 h 45 min
